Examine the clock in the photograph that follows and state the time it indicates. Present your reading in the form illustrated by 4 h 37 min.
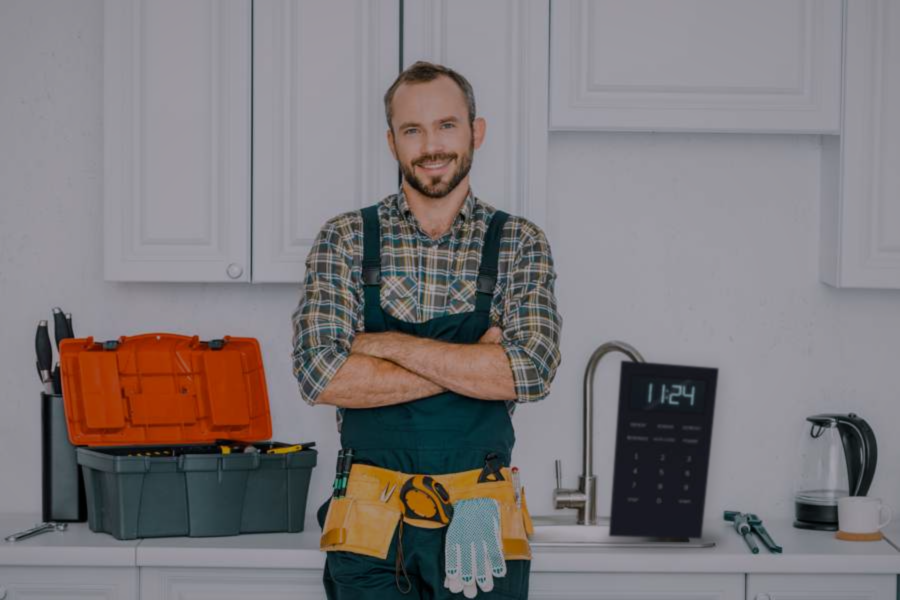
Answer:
11 h 24 min
